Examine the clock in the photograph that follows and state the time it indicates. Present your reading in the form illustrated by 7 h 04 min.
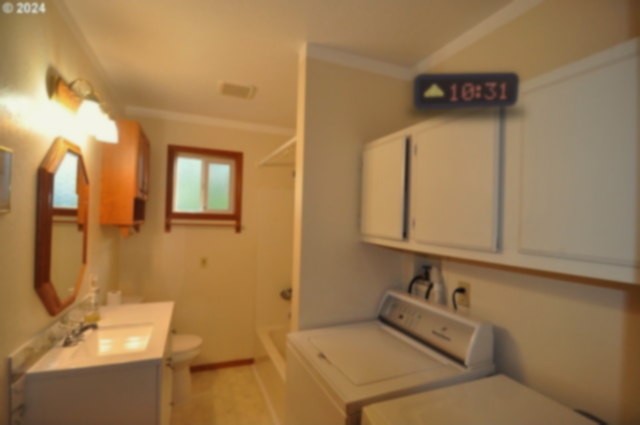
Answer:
10 h 31 min
